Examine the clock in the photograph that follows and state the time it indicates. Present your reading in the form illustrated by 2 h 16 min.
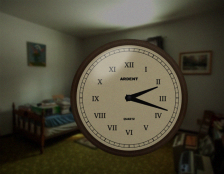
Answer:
2 h 18 min
